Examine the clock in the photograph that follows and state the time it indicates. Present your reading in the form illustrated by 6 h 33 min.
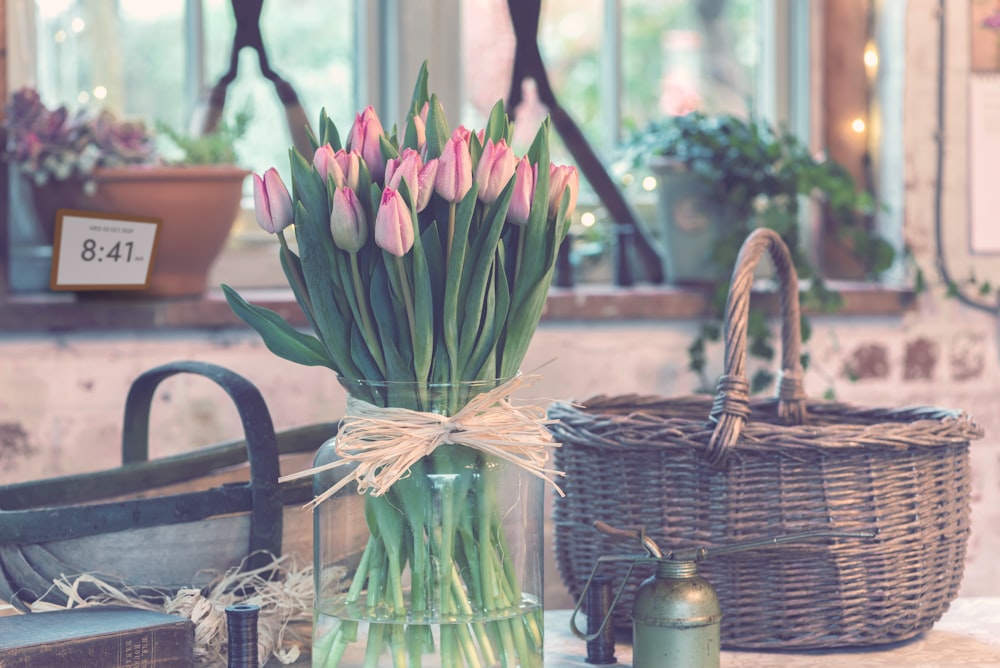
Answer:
8 h 41 min
